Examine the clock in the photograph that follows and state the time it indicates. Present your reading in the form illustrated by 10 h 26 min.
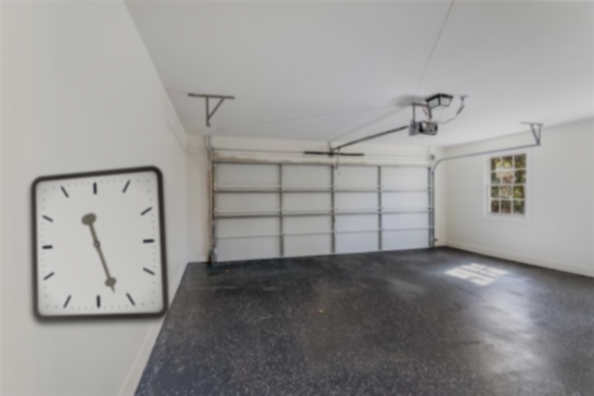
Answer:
11 h 27 min
